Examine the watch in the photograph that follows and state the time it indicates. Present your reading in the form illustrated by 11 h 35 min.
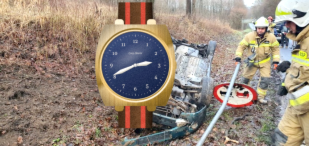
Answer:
2 h 41 min
